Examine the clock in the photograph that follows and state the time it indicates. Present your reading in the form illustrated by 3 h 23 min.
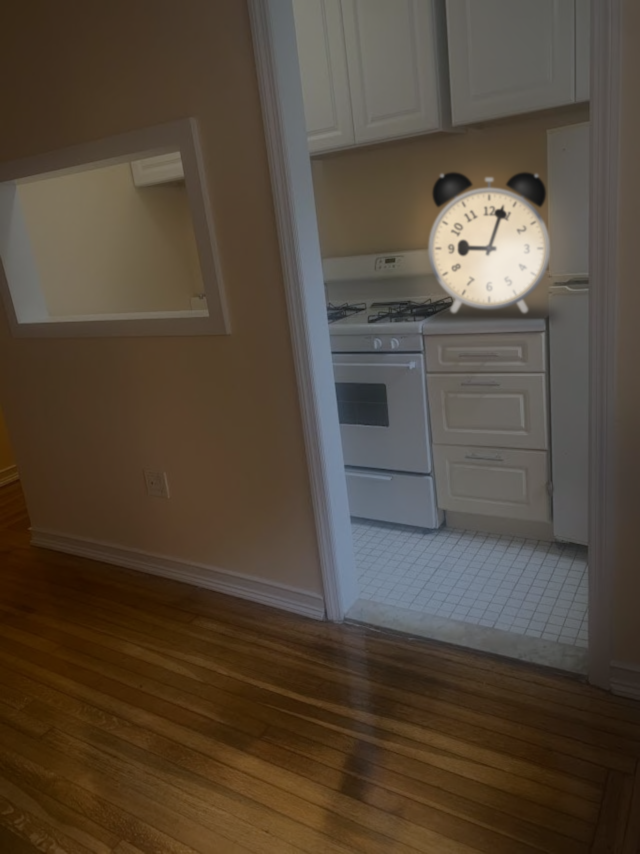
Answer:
9 h 03 min
